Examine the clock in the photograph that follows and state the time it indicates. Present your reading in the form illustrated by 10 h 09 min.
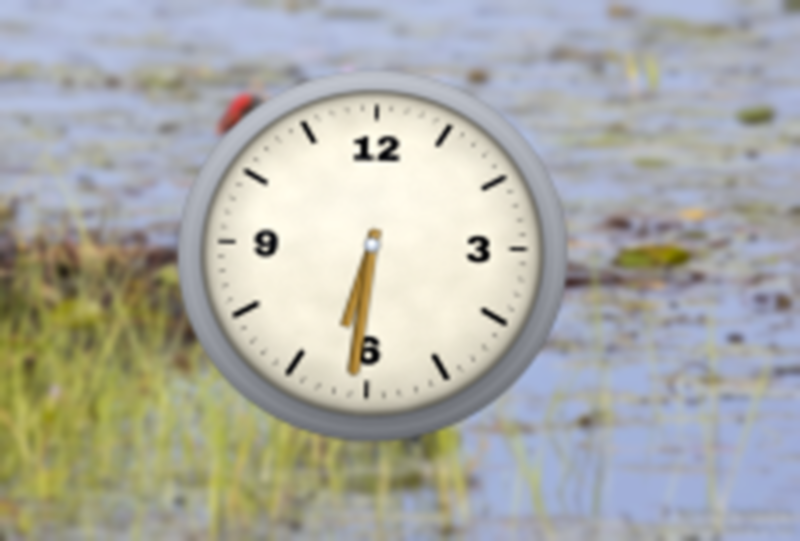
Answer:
6 h 31 min
